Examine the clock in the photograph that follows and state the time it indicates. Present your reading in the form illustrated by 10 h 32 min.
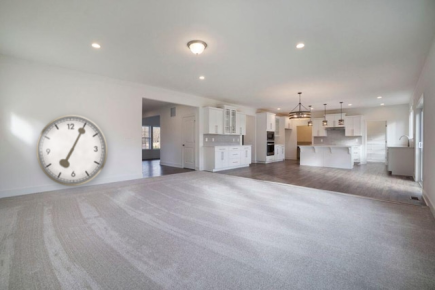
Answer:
7 h 05 min
